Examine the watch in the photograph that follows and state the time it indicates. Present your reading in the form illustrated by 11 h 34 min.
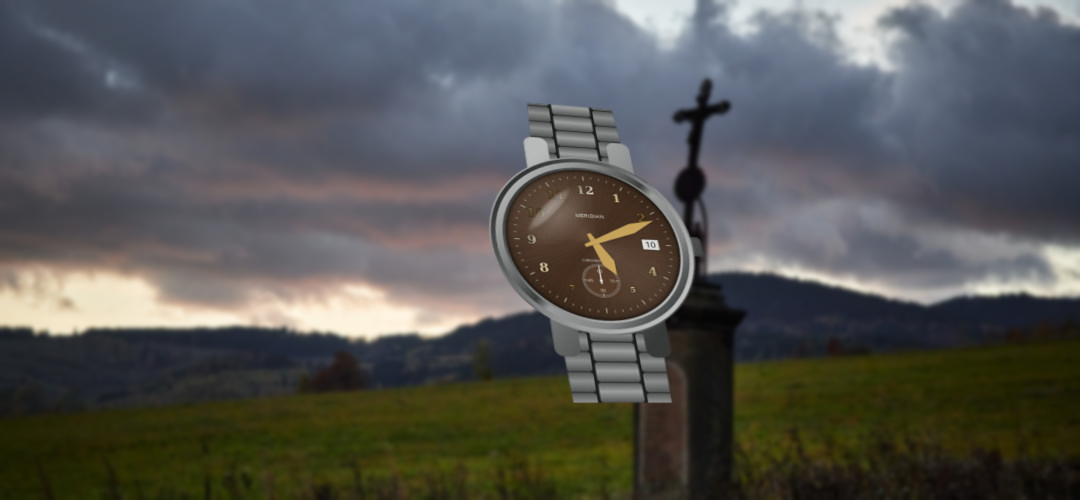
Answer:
5 h 11 min
